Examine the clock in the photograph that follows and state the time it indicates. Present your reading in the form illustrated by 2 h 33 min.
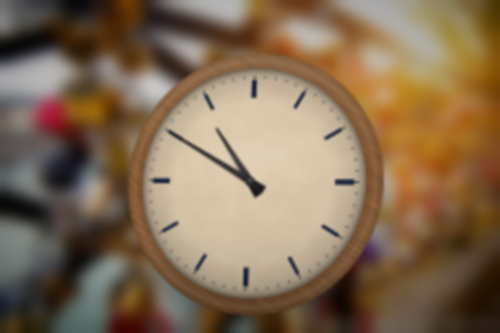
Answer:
10 h 50 min
